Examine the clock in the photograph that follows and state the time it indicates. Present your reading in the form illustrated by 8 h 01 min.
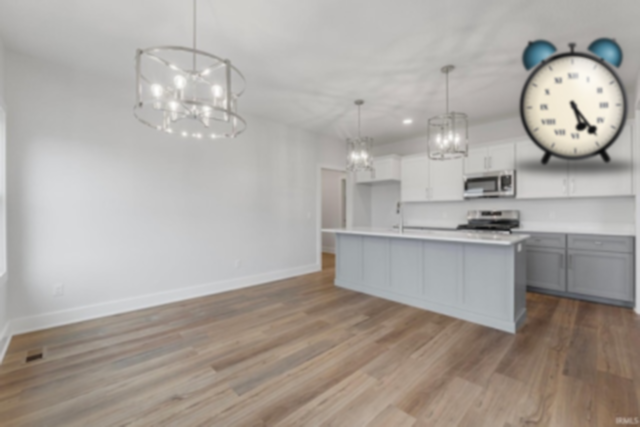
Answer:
5 h 24 min
